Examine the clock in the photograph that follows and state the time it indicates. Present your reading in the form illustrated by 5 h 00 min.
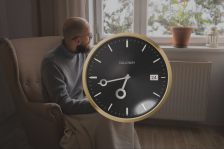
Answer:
6 h 43 min
